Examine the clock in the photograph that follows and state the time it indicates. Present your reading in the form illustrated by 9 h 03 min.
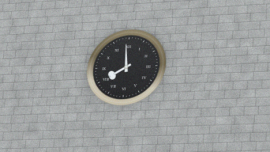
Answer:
7 h 59 min
